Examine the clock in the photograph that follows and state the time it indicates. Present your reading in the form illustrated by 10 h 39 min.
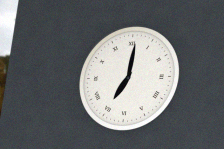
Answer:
7 h 01 min
